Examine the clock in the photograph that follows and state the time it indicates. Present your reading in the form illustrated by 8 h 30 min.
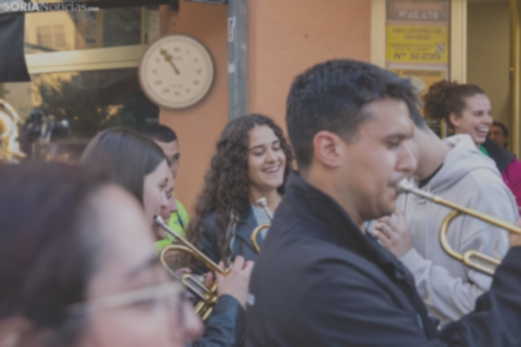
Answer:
10 h 54 min
